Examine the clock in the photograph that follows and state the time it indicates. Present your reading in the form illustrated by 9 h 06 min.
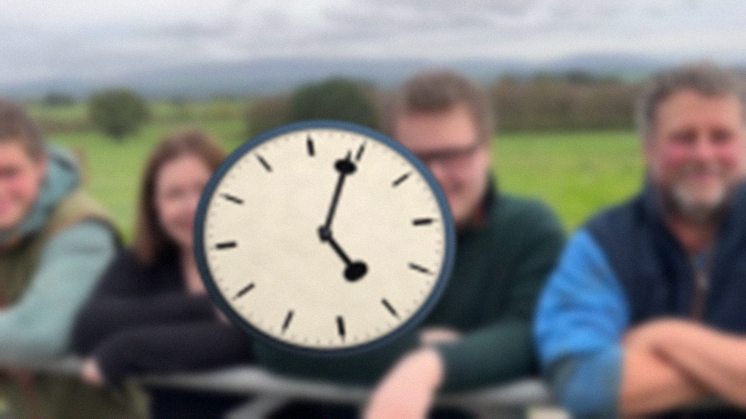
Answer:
5 h 04 min
